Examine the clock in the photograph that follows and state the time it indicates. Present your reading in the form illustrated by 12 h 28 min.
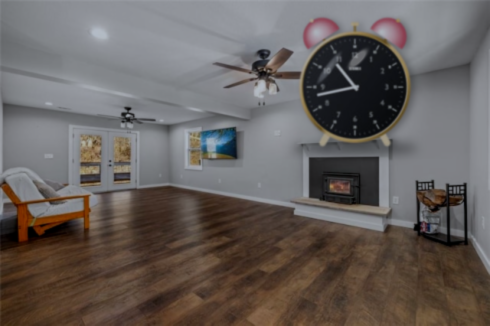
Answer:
10 h 43 min
